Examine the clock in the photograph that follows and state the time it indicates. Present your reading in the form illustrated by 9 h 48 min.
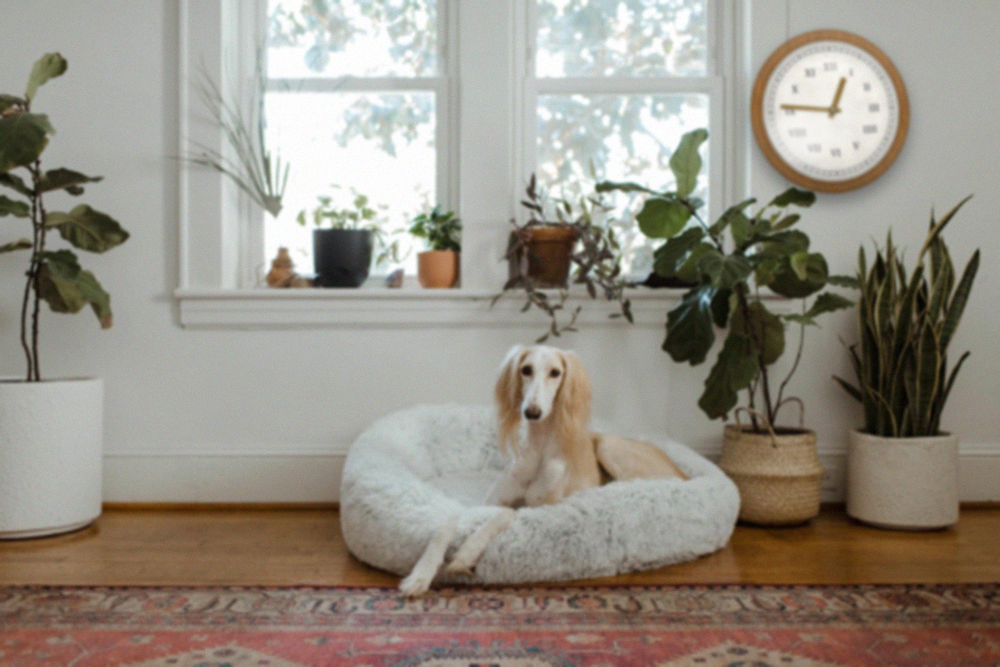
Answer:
12 h 46 min
